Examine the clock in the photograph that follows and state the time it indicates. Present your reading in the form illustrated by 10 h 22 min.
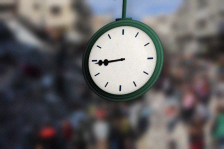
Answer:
8 h 44 min
